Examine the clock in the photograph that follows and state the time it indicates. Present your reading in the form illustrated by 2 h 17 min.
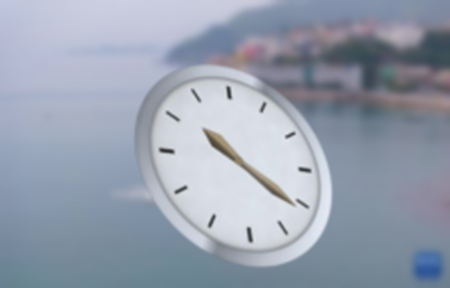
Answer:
10 h 21 min
